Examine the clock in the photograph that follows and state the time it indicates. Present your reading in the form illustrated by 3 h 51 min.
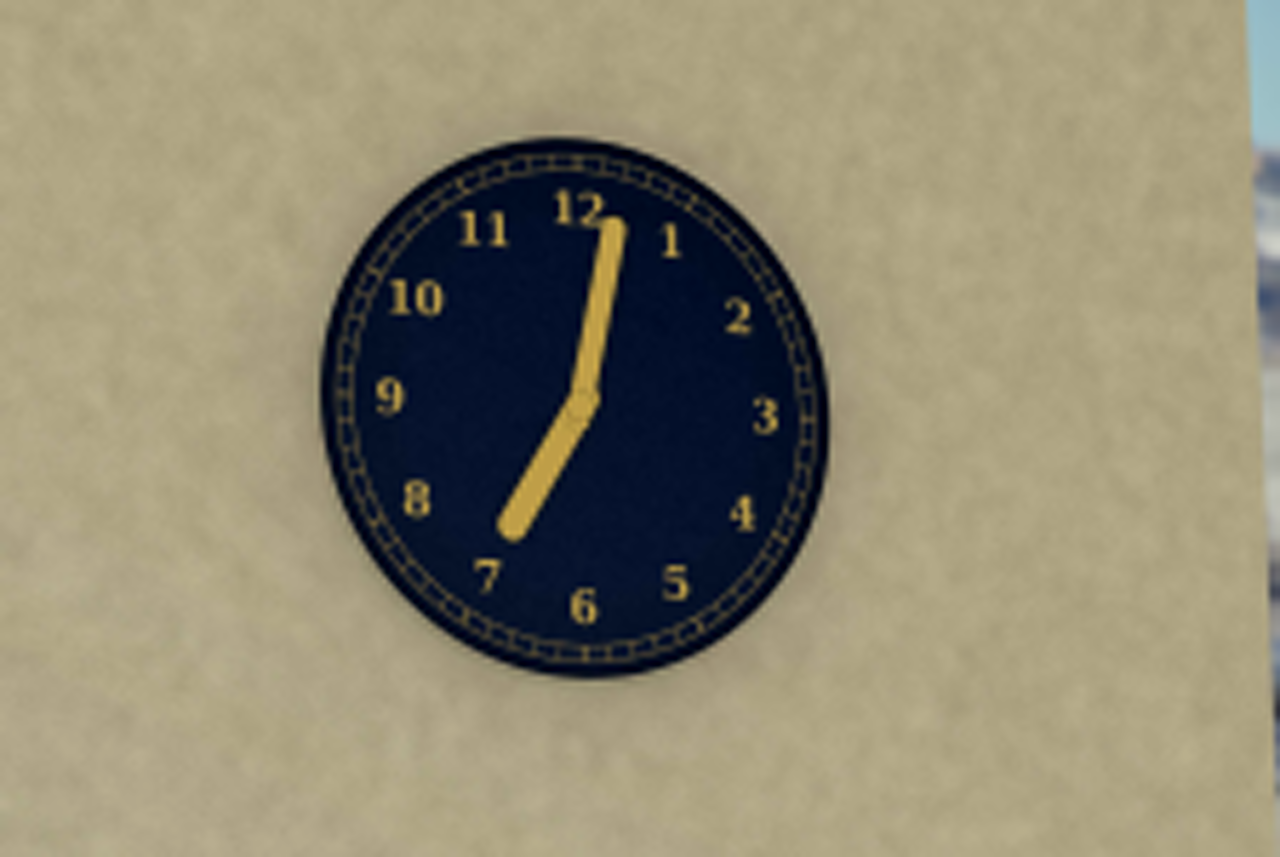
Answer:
7 h 02 min
